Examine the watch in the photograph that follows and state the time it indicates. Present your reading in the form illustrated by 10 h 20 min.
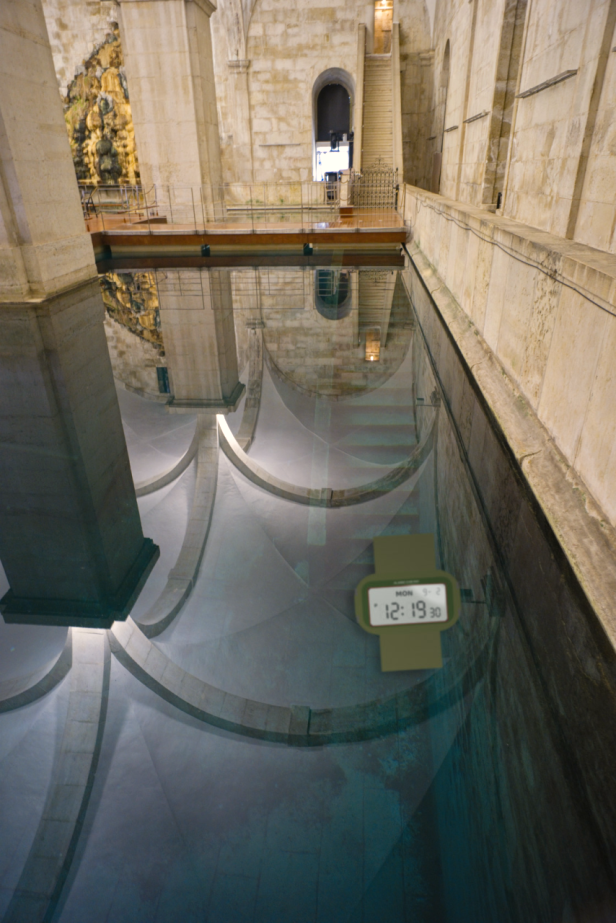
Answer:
12 h 19 min
